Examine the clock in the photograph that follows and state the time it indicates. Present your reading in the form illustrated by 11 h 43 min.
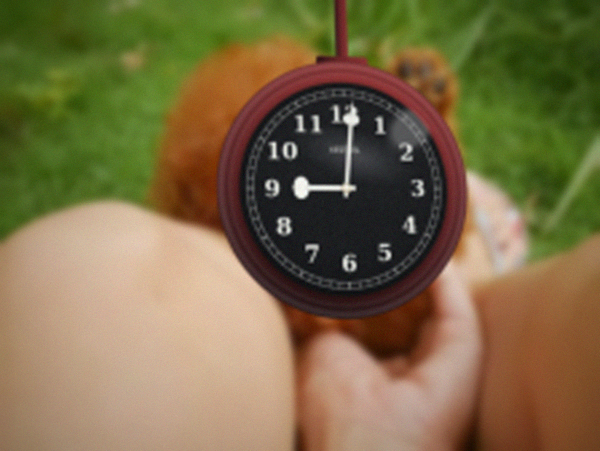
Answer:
9 h 01 min
